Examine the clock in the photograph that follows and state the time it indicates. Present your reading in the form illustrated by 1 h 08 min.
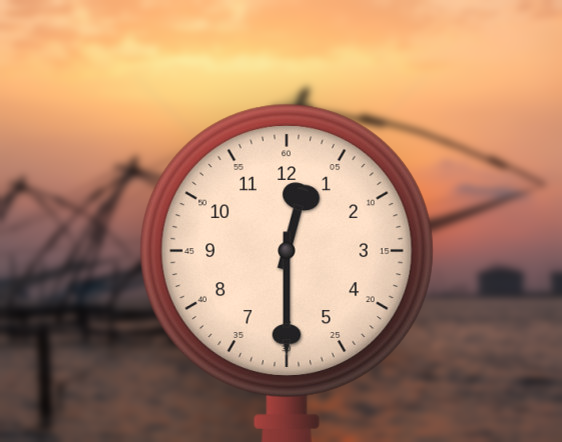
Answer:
12 h 30 min
